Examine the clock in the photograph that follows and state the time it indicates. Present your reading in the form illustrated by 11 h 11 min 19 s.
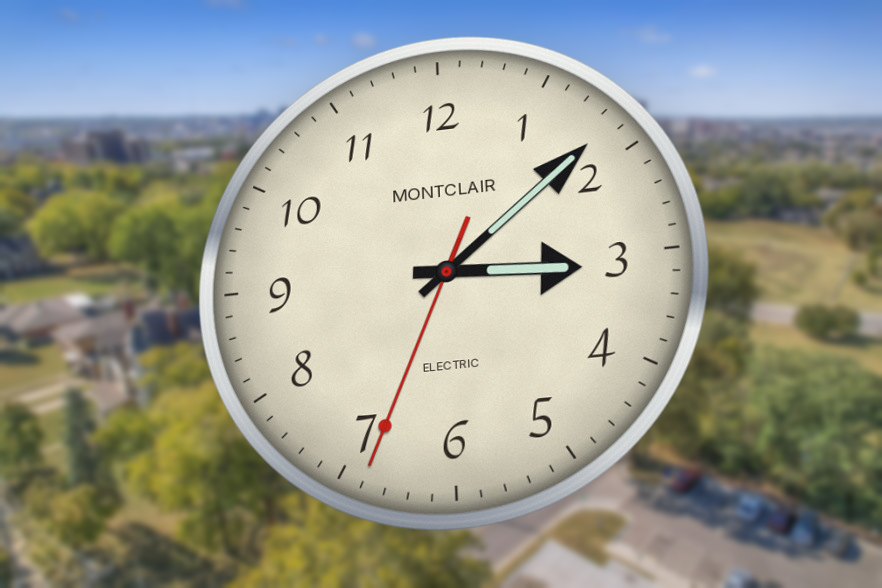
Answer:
3 h 08 min 34 s
